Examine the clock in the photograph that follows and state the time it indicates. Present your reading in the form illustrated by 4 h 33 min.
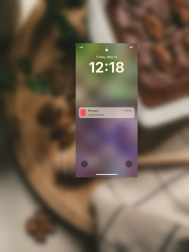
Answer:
12 h 18 min
